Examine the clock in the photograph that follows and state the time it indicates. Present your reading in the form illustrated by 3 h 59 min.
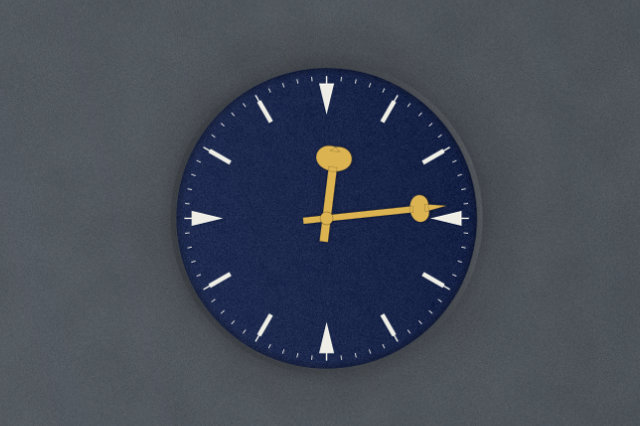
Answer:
12 h 14 min
